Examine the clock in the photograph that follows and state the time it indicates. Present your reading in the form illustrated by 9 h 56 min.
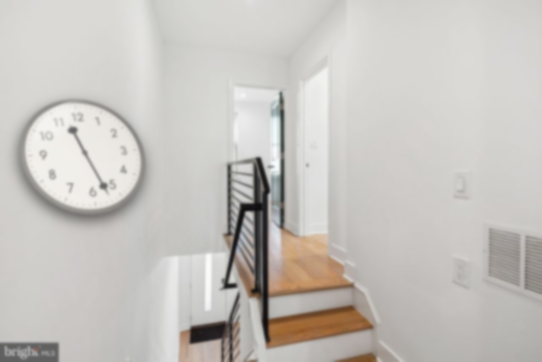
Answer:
11 h 27 min
